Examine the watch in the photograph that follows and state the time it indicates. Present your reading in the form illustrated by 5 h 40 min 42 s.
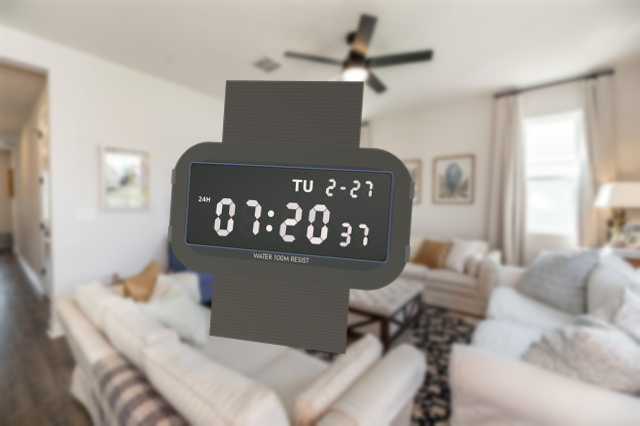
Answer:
7 h 20 min 37 s
